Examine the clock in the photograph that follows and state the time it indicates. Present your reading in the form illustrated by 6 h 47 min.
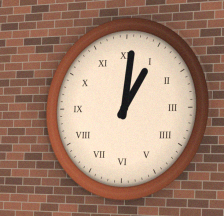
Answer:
1 h 01 min
